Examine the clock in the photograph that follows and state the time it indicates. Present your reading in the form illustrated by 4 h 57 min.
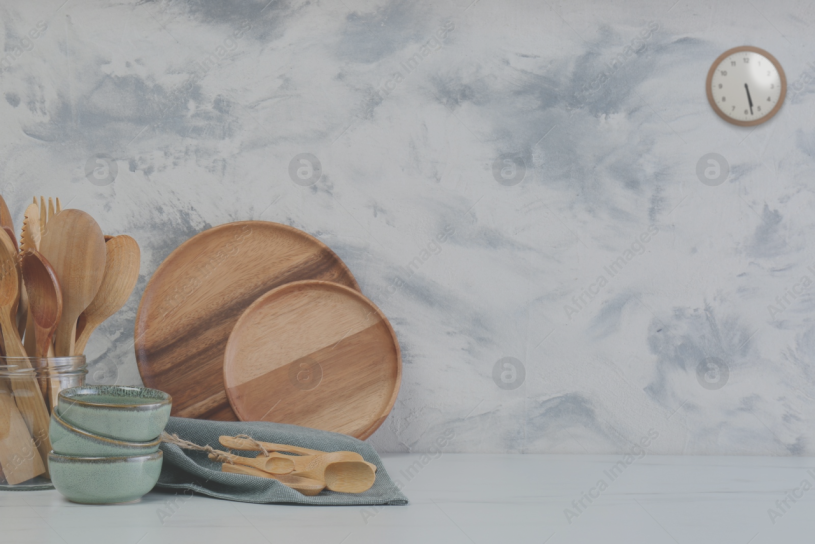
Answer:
5 h 28 min
